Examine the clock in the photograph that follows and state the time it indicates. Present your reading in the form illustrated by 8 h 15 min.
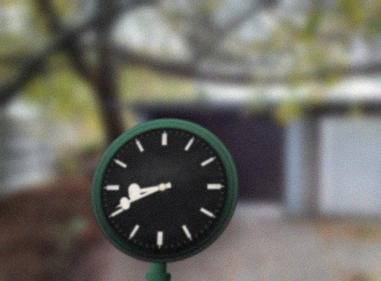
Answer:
8 h 41 min
